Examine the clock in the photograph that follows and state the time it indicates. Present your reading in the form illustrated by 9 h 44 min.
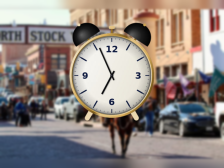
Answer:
6 h 56 min
